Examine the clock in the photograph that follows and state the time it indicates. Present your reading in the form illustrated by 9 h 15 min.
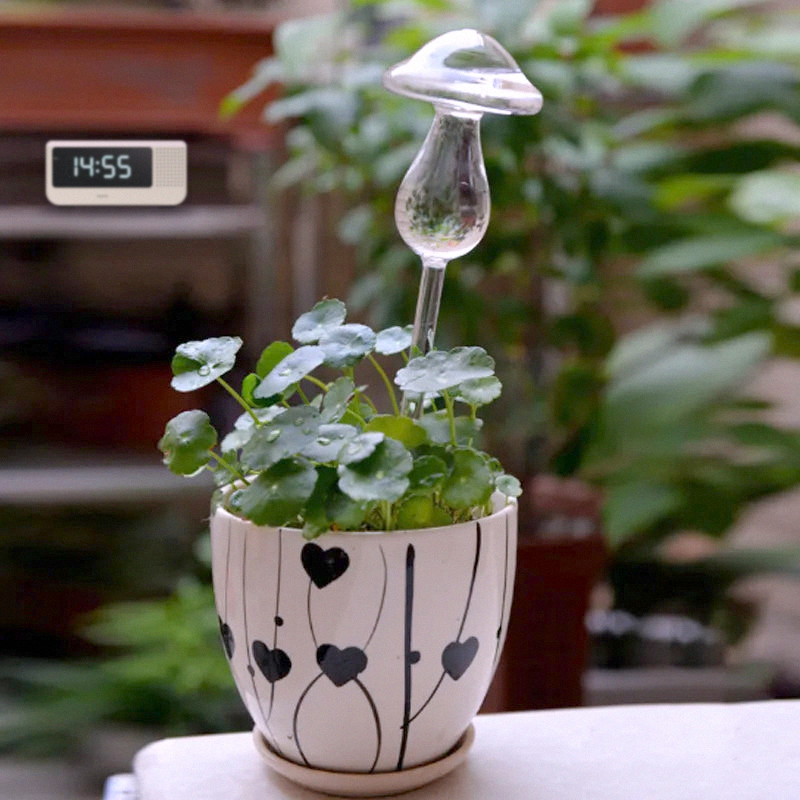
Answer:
14 h 55 min
